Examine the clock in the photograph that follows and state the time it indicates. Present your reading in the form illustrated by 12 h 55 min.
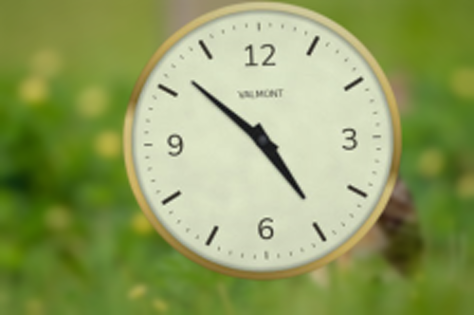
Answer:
4 h 52 min
